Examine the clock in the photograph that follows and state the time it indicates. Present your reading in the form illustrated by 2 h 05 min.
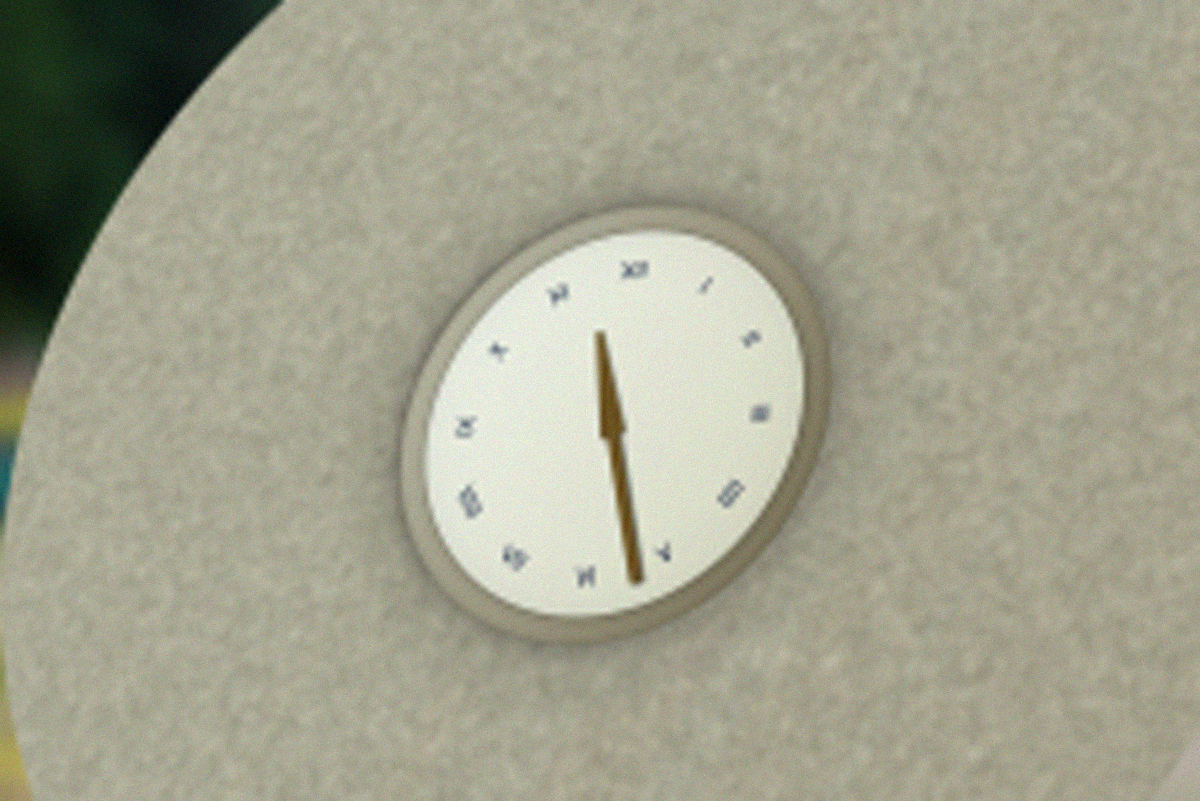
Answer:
11 h 27 min
